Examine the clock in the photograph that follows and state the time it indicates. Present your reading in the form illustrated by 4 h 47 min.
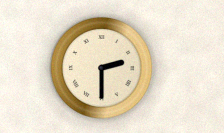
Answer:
2 h 30 min
